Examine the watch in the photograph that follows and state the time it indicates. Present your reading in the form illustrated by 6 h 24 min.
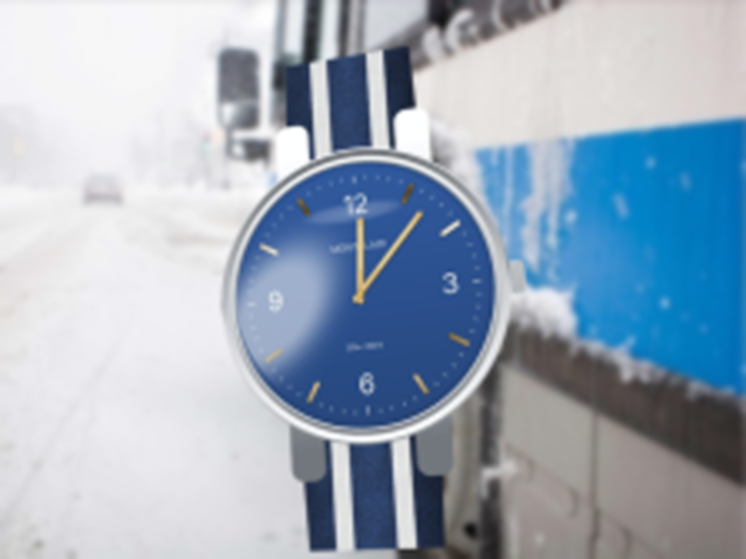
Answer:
12 h 07 min
